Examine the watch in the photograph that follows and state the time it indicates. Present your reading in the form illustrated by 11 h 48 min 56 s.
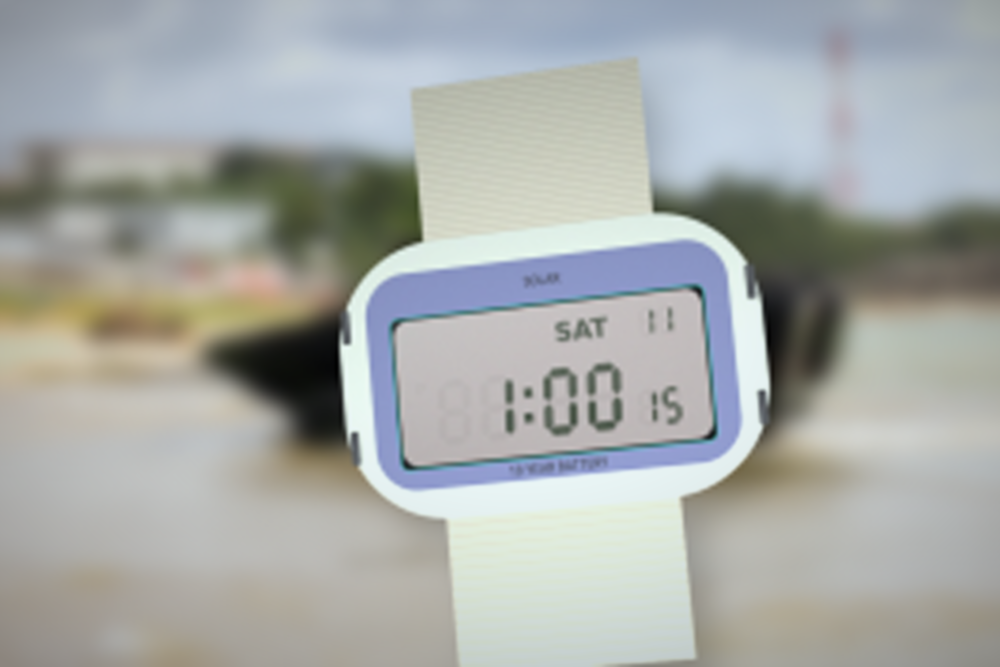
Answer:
1 h 00 min 15 s
